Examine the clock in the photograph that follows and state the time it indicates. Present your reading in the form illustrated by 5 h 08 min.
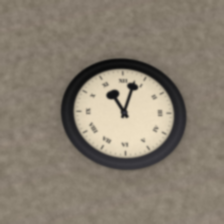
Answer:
11 h 03 min
